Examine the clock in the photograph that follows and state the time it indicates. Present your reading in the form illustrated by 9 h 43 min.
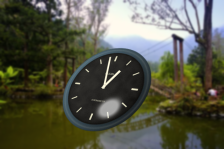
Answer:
12 h 58 min
